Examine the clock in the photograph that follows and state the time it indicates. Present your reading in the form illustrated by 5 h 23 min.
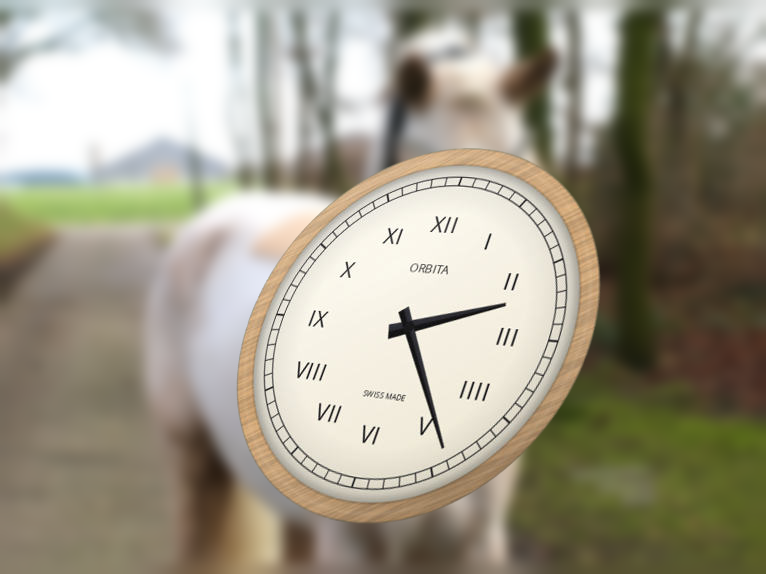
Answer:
2 h 24 min
